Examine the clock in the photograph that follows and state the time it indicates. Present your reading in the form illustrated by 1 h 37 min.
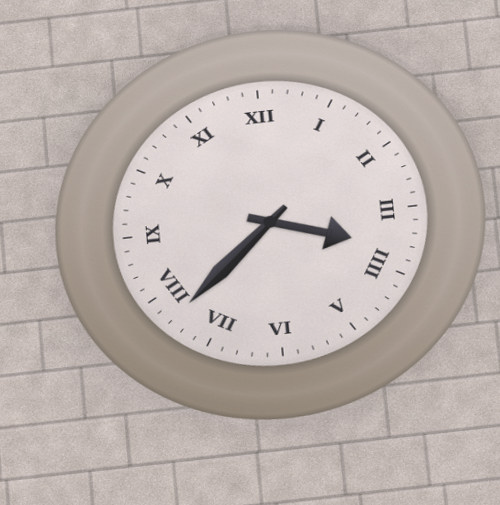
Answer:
3 h 38 min
